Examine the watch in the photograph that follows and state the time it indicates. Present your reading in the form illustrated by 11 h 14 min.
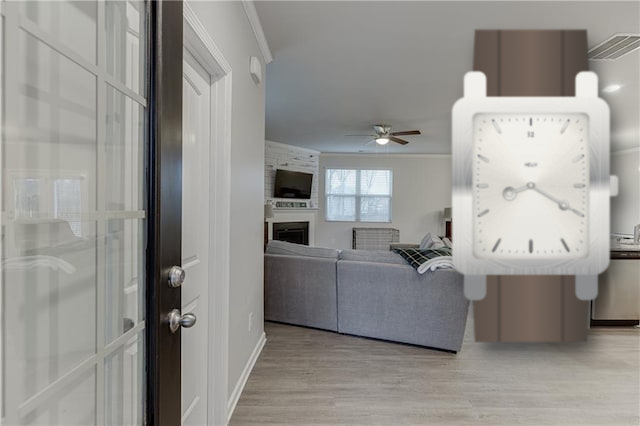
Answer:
8 h 20 min
